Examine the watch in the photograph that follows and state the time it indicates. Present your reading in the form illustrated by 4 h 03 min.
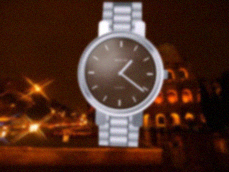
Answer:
1 h 21 min
